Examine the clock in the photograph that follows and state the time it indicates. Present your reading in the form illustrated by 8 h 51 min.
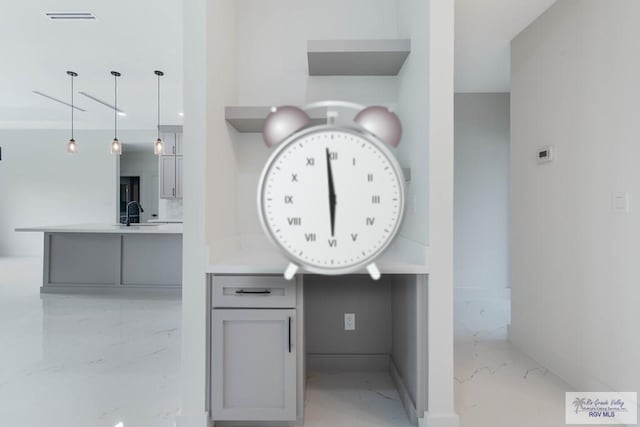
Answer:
5 h 59 min
